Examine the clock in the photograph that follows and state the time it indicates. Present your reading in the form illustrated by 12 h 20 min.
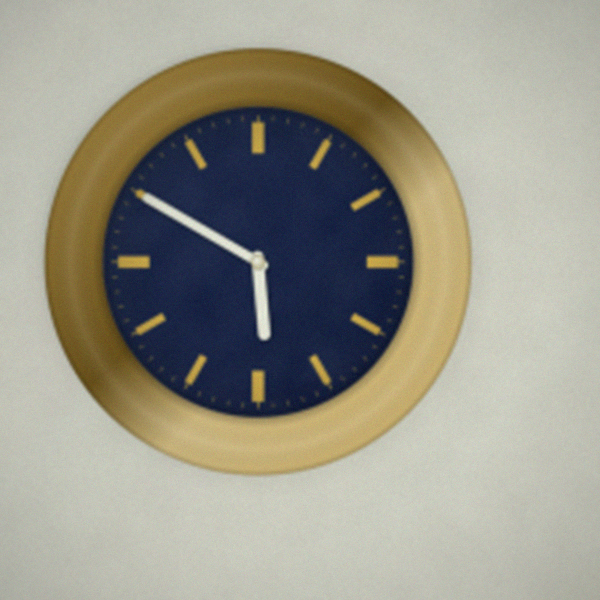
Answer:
5 h 50 min
